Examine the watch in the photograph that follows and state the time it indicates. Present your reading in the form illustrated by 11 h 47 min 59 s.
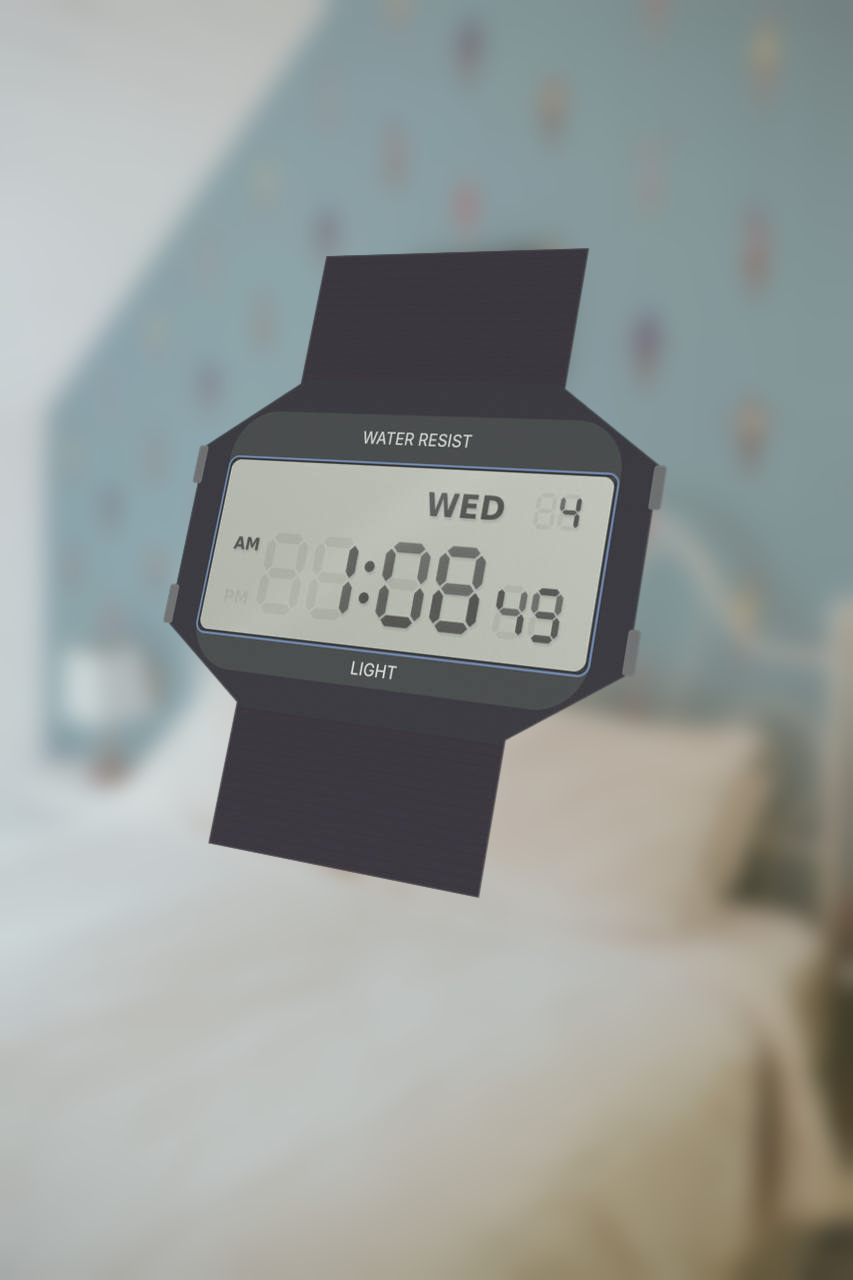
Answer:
1 h 08 min 49 s
